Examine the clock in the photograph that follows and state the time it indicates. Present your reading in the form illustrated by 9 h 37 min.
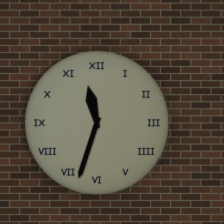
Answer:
11 h 33 min
